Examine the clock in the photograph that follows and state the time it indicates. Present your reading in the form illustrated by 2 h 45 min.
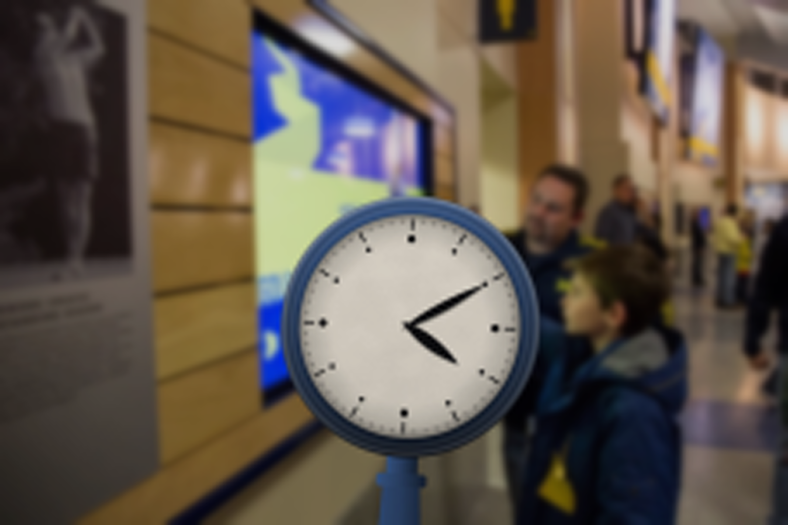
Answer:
4 h 10 min
